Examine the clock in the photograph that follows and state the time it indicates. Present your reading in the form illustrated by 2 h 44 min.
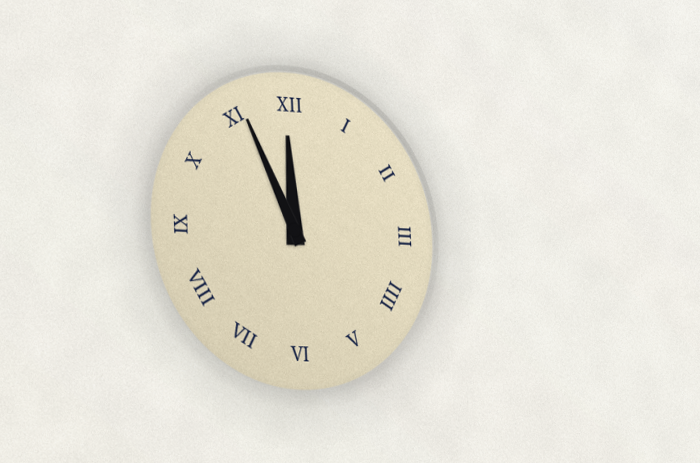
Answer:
11 h 56 min
